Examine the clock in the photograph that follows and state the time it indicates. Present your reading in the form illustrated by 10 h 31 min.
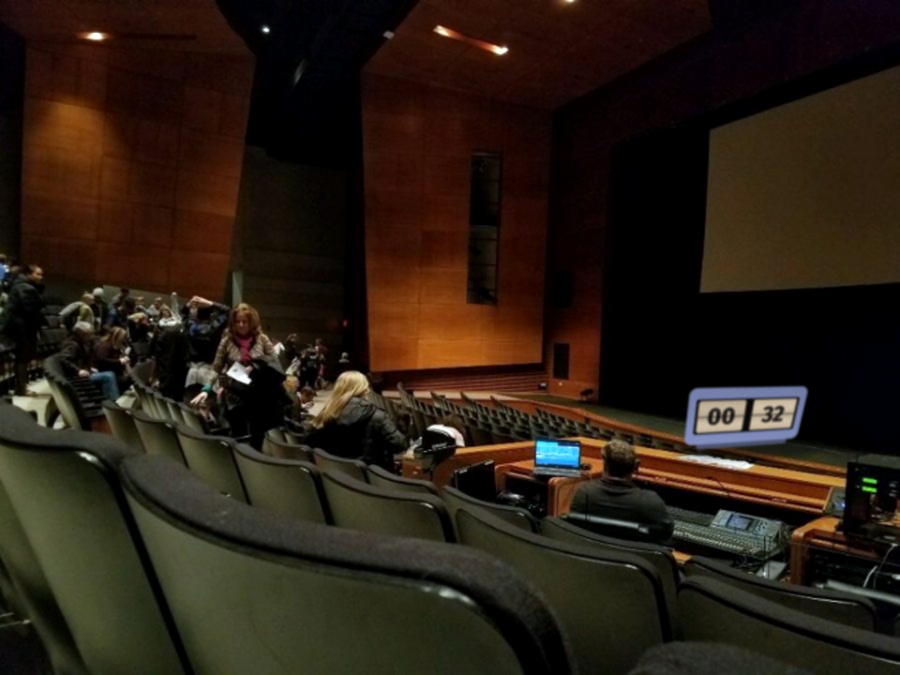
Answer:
0 h 32 min
